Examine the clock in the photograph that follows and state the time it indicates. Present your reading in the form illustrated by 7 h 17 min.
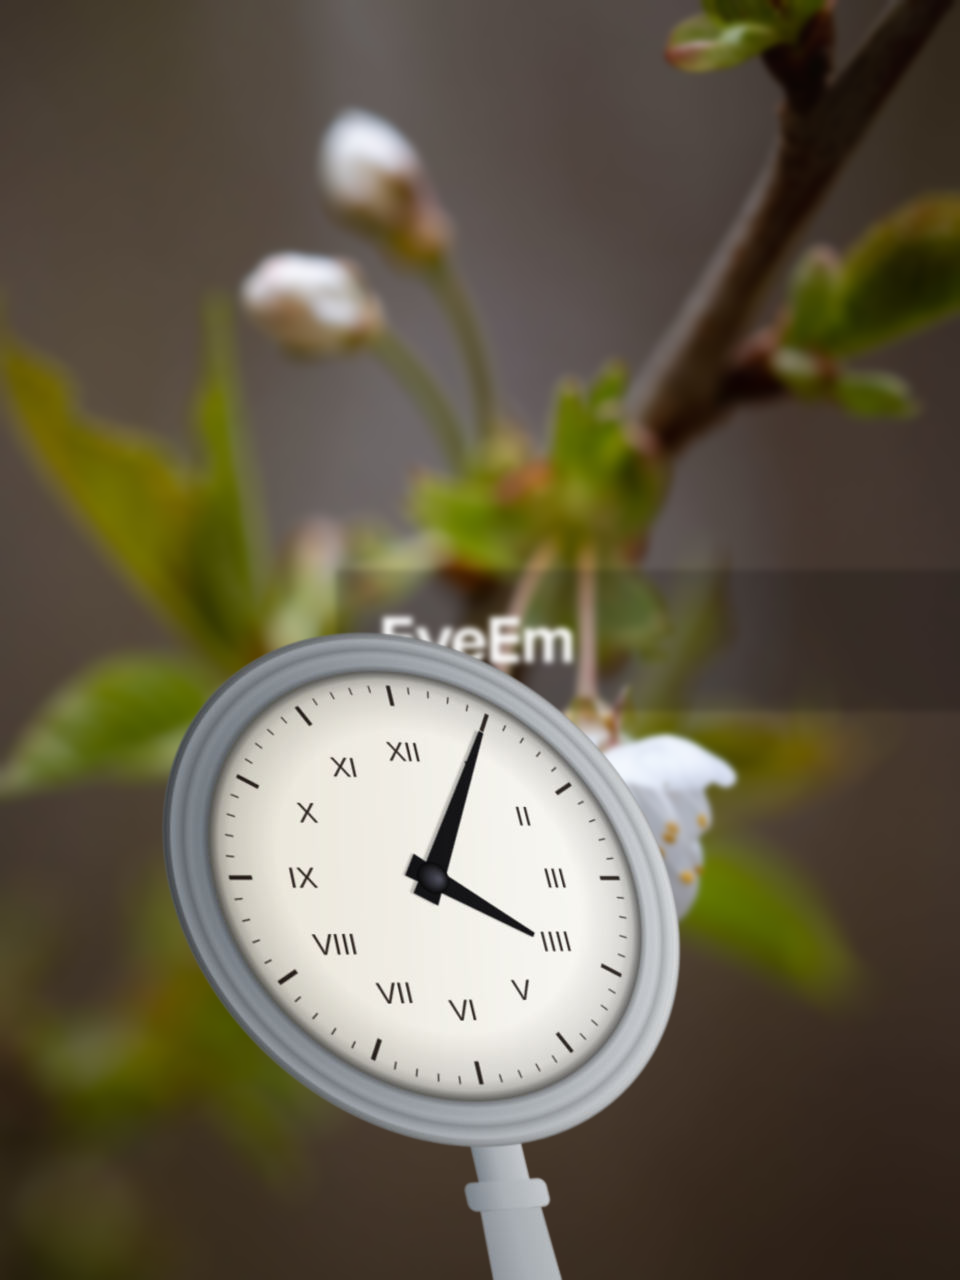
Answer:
4 h 05 min
